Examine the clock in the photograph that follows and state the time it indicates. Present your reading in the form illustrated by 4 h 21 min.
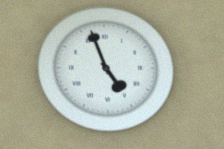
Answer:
4 h 57 min
